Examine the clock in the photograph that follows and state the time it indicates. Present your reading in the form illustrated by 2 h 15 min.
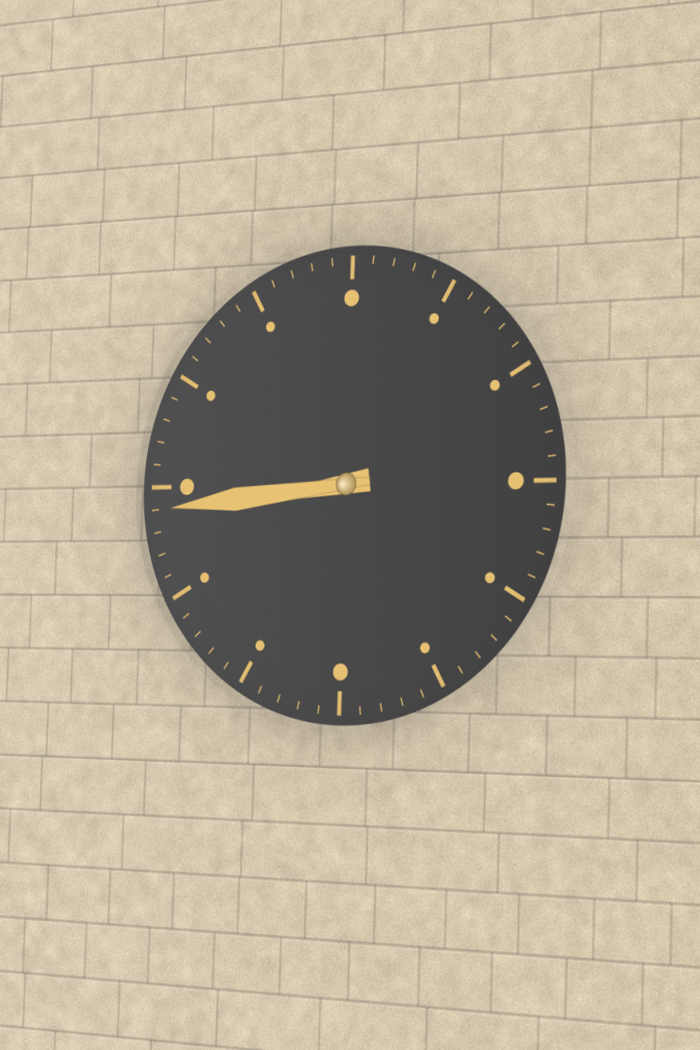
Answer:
8 h 44 min
